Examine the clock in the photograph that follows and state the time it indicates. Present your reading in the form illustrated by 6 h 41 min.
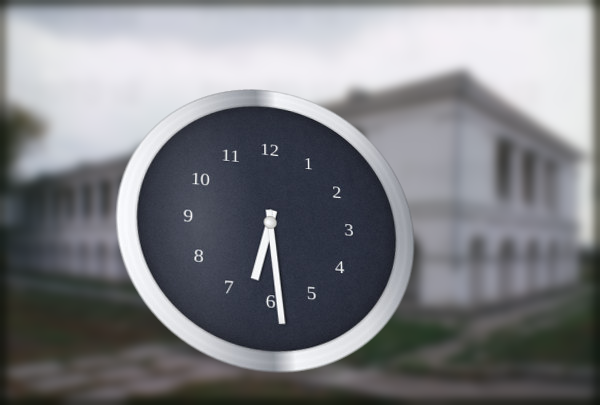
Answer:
6 h 29 min
